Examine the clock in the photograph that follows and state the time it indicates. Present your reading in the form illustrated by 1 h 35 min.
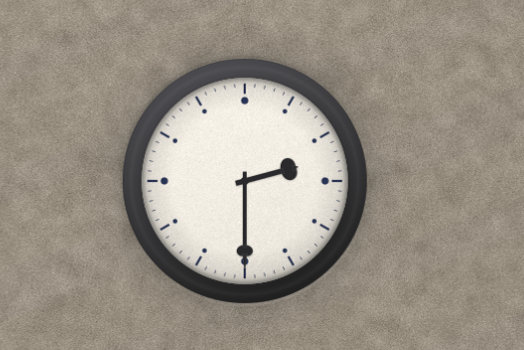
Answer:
2 h 30 min
